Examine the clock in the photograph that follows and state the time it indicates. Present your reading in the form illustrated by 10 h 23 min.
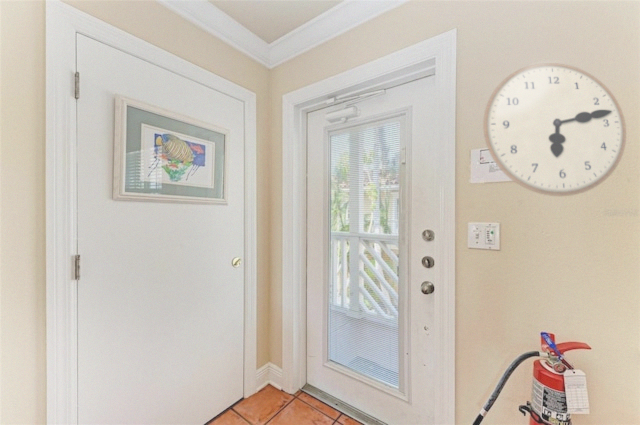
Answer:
6 h 13 min
